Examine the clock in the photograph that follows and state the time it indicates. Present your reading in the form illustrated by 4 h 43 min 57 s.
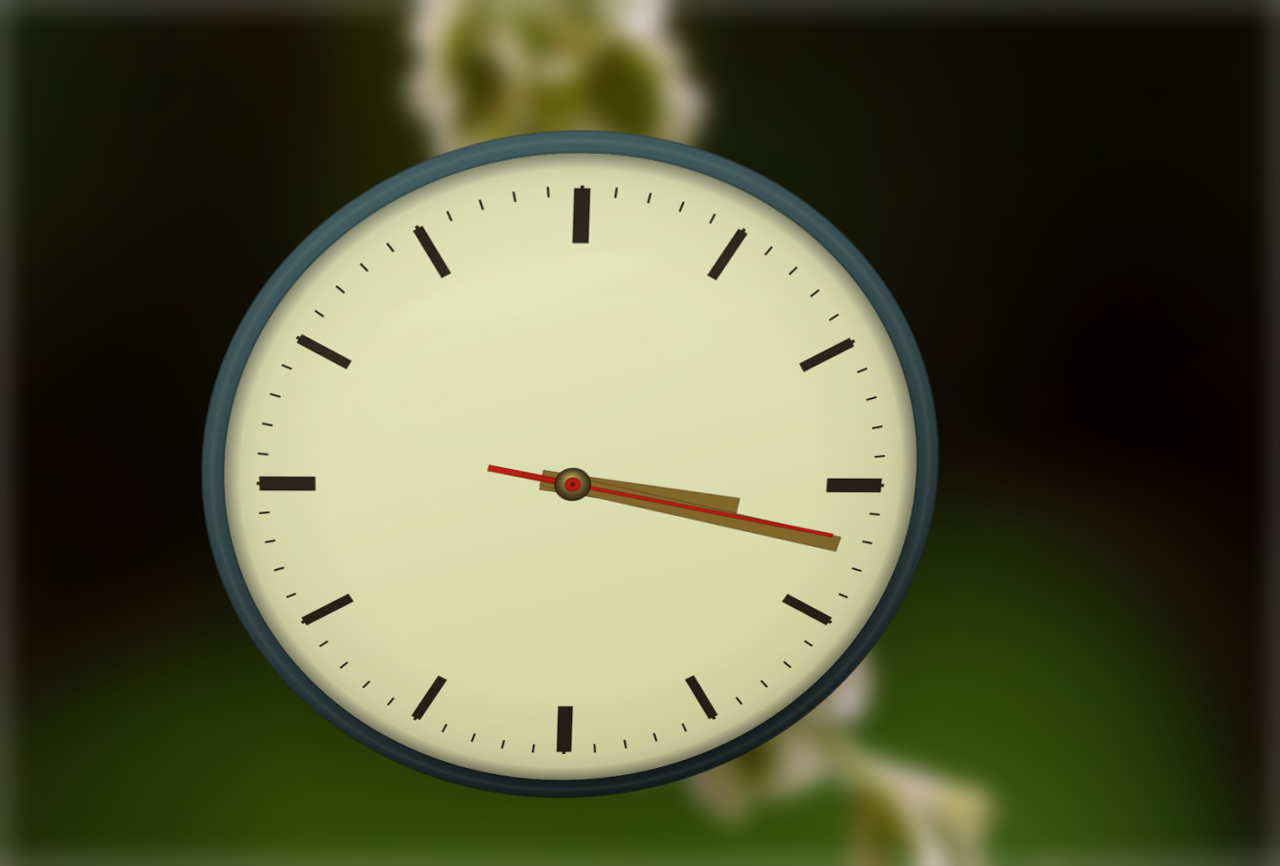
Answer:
3 h 17 min 17 s
